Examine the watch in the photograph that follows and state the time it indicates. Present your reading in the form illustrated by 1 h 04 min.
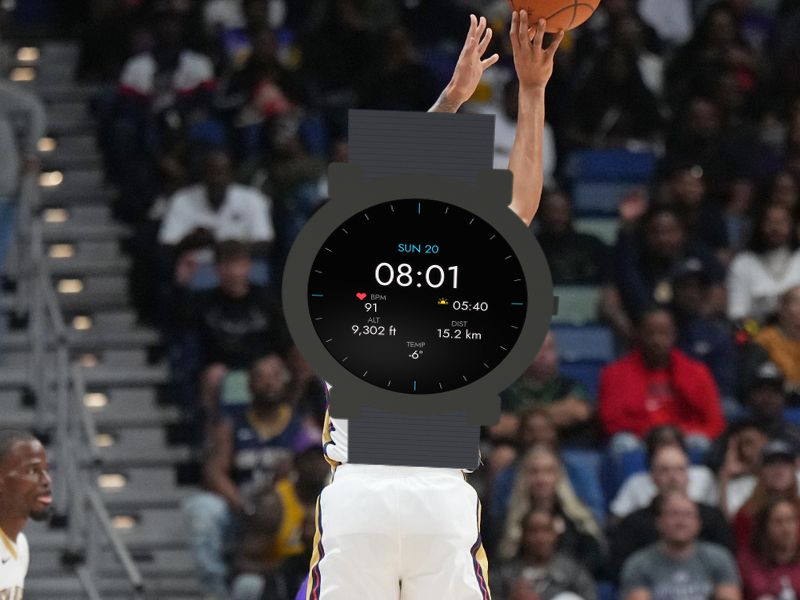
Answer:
8 h 01 min
